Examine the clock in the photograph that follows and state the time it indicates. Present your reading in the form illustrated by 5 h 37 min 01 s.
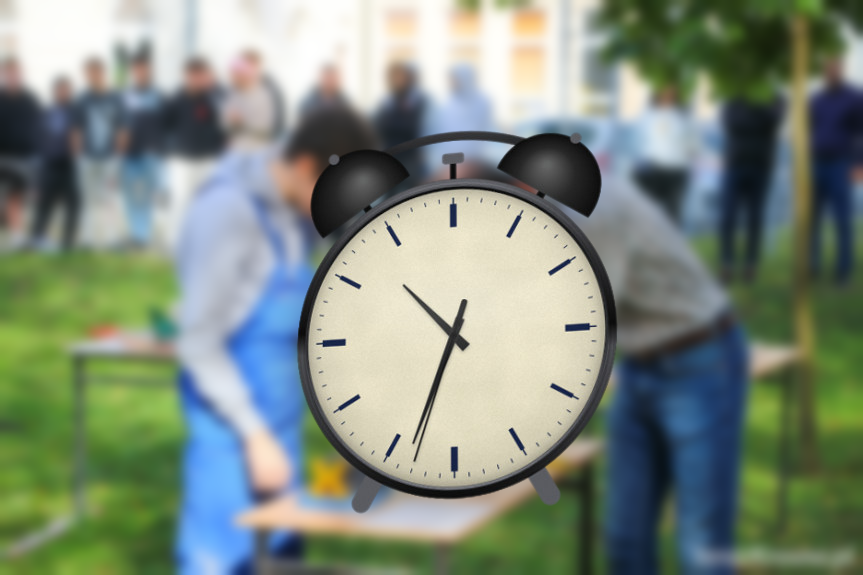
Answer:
10 h 33 min 33 s
